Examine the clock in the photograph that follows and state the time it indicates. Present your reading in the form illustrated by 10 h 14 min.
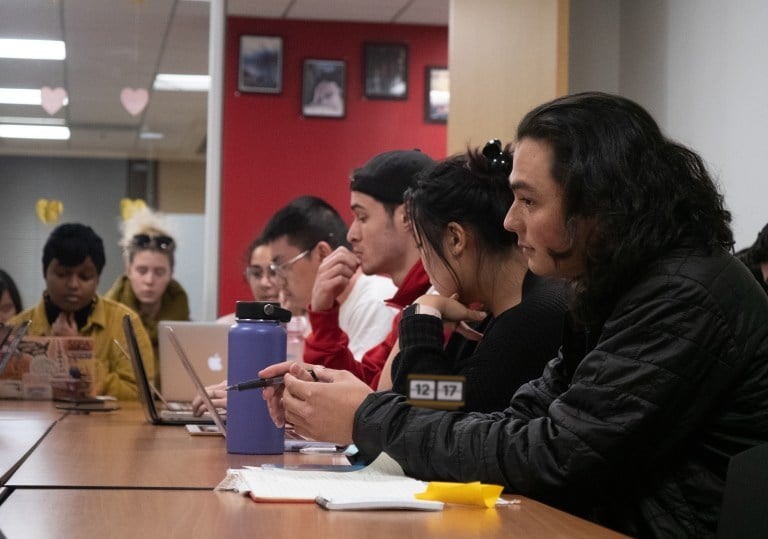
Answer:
12 h 17 min
